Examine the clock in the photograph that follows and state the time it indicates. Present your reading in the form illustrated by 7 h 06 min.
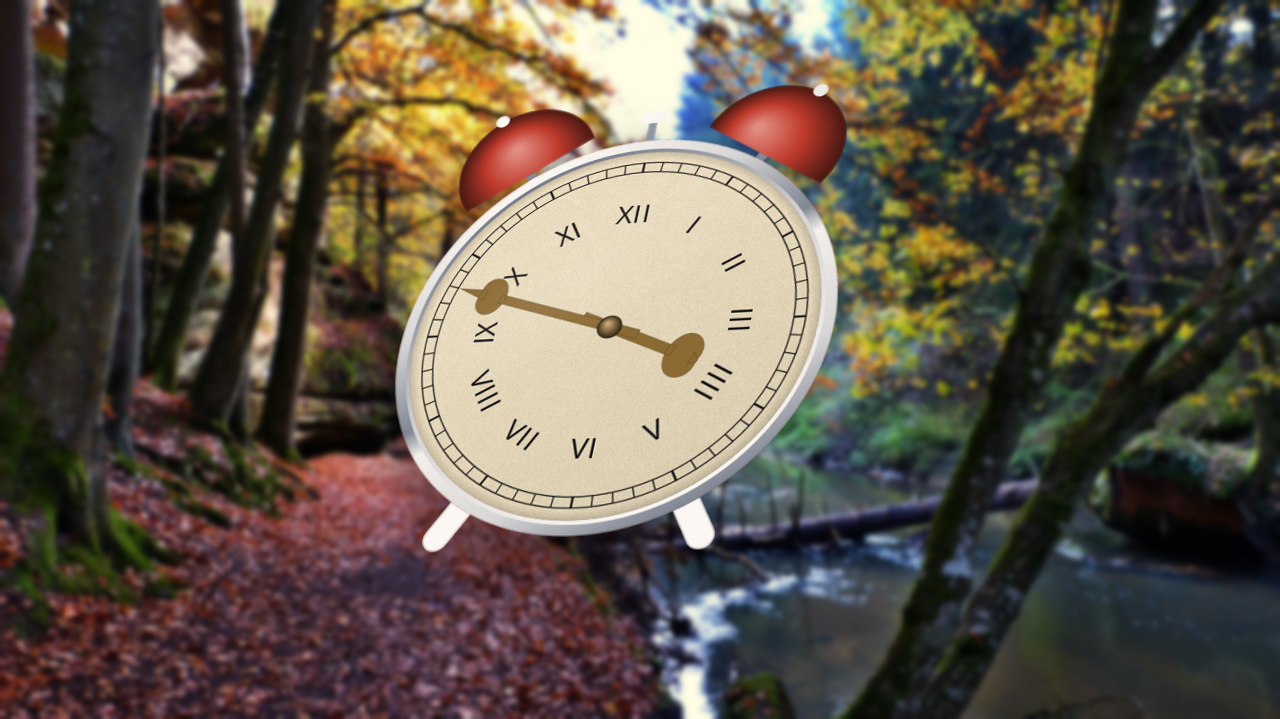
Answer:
3 h 48 min
